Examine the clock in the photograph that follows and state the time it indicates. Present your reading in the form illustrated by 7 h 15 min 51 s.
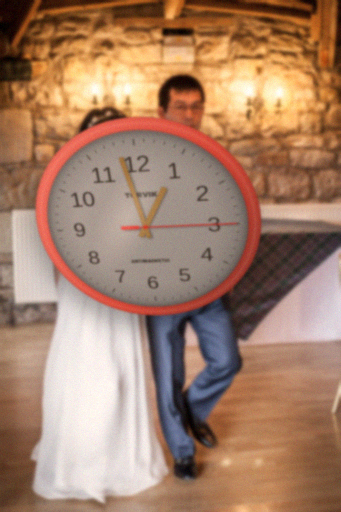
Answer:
12 h 58 min 15 s
